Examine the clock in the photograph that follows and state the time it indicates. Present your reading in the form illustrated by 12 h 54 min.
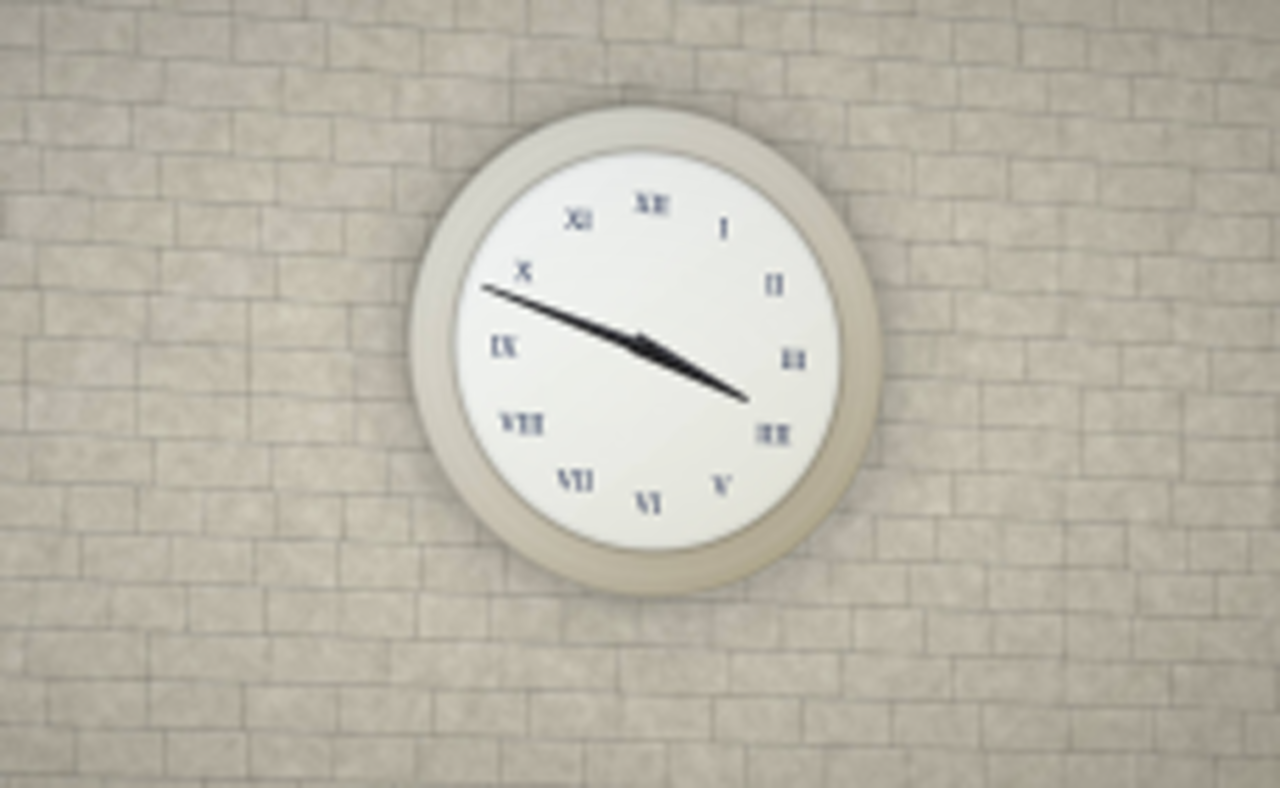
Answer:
3 h 48 min
